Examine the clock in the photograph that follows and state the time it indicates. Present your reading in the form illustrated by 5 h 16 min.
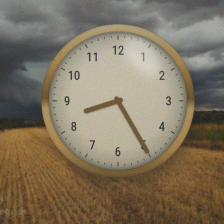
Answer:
8 h 25 min
